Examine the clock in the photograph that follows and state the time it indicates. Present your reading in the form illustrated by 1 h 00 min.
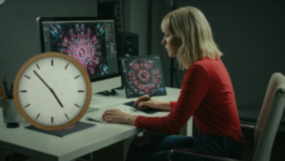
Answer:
4 h 53 min
